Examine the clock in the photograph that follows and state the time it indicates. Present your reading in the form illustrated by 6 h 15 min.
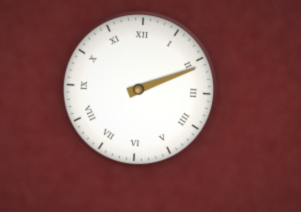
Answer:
2 h 11 min
